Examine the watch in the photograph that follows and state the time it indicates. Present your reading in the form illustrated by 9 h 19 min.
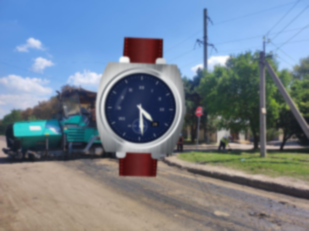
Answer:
4 h 29 min
